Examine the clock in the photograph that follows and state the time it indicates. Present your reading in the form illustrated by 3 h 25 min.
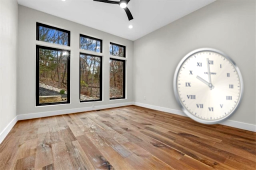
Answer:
9 h 59 min
